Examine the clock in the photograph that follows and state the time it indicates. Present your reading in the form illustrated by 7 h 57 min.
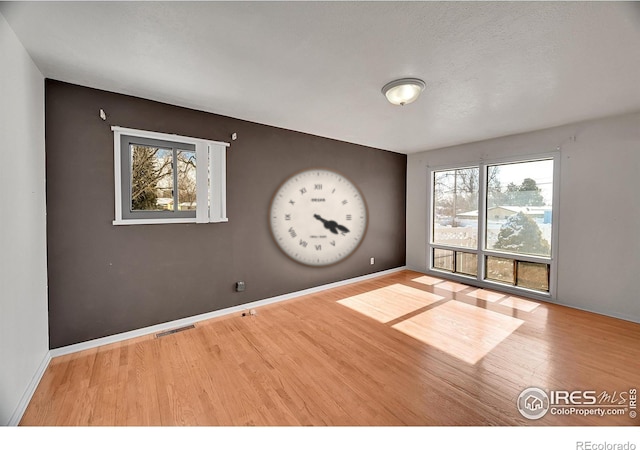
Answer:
4 h 19 min
